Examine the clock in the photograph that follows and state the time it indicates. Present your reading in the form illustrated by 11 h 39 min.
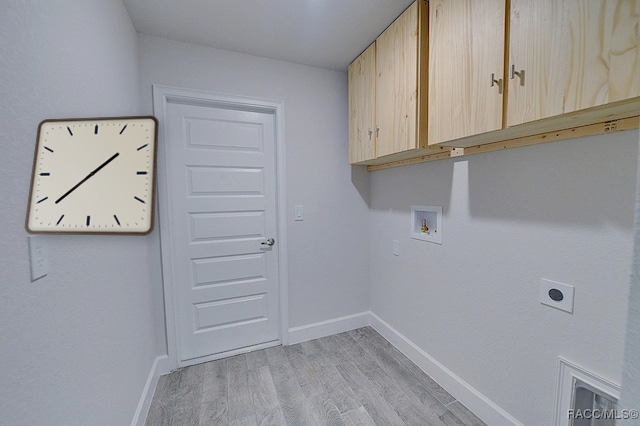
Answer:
1 h 38 min
